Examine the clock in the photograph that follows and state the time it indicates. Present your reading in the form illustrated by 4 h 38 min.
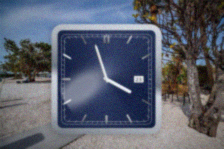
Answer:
3 h 57 min
